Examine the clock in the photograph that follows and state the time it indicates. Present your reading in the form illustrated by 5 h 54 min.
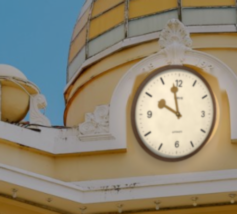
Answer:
9 h 58 min
